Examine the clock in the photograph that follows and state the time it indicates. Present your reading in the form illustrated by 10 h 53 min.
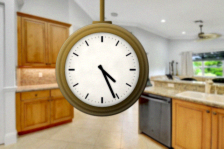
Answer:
4 h 26 min
